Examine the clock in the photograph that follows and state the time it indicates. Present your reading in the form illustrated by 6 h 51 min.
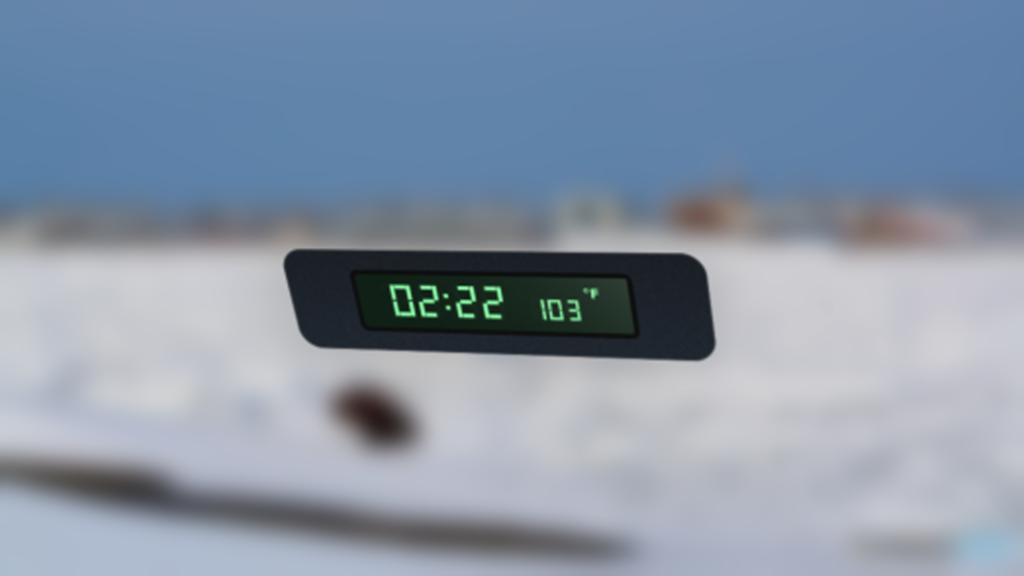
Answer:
2 h 22 min
